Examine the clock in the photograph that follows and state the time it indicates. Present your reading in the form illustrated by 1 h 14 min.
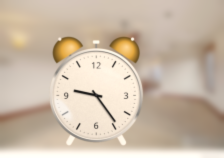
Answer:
9 h 24 min
